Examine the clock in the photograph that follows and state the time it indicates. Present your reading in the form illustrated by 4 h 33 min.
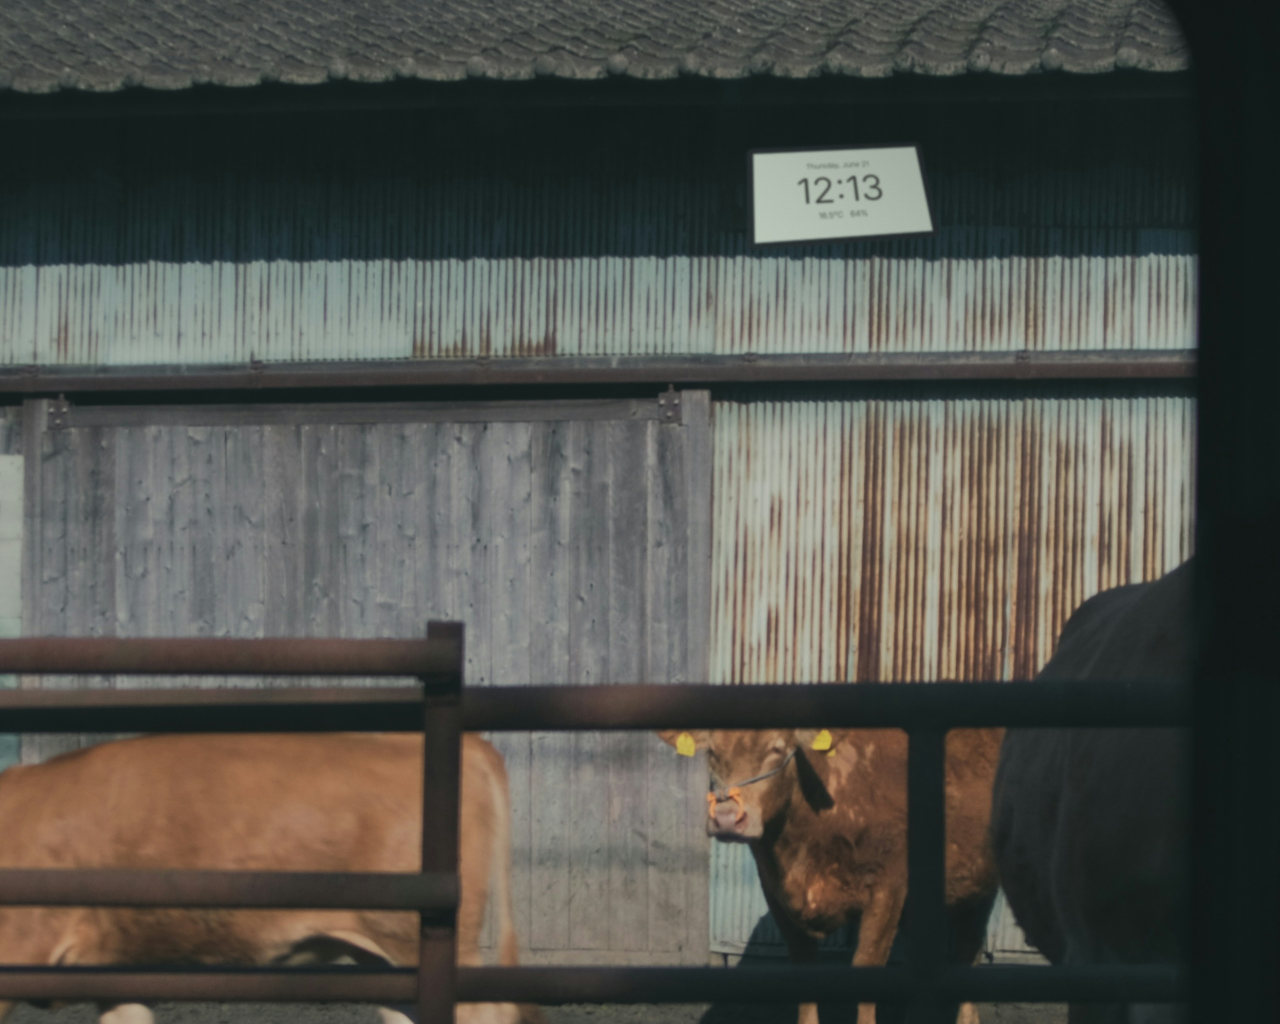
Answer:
12 h 13 min
